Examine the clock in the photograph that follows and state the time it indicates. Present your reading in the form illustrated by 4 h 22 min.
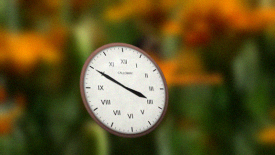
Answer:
3 h 50 min
